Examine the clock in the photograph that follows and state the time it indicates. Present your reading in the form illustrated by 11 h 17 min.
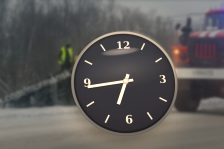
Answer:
6 h 44 min
